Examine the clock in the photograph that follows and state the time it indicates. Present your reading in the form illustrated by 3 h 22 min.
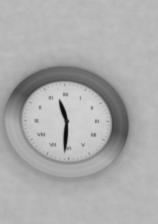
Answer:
11 h 31 min
